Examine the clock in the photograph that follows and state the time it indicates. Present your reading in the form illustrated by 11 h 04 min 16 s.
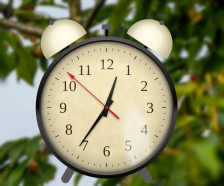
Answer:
12 h 35 min 52 s
